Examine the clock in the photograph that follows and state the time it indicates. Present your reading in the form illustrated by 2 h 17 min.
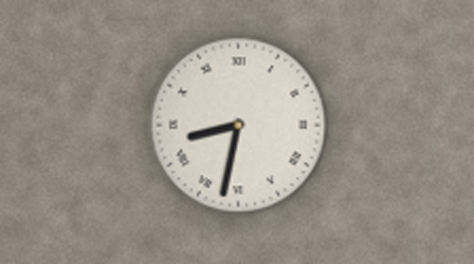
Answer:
8 h 32 min
